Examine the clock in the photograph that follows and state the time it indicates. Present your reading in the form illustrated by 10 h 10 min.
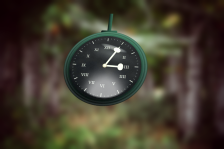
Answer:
3 h 05 min
